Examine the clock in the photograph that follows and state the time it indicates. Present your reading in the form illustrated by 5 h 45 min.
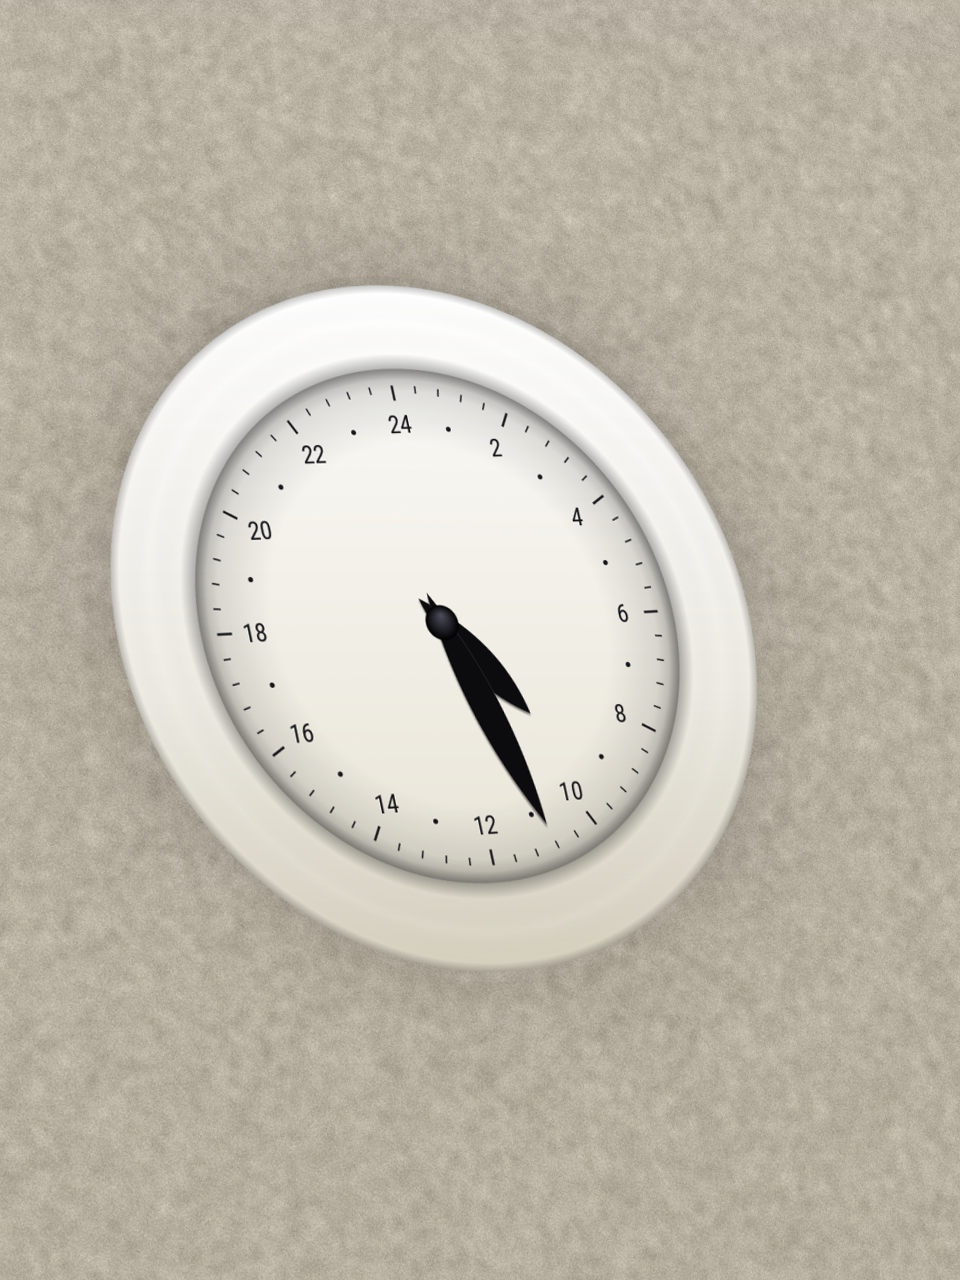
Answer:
9 h 27 min
